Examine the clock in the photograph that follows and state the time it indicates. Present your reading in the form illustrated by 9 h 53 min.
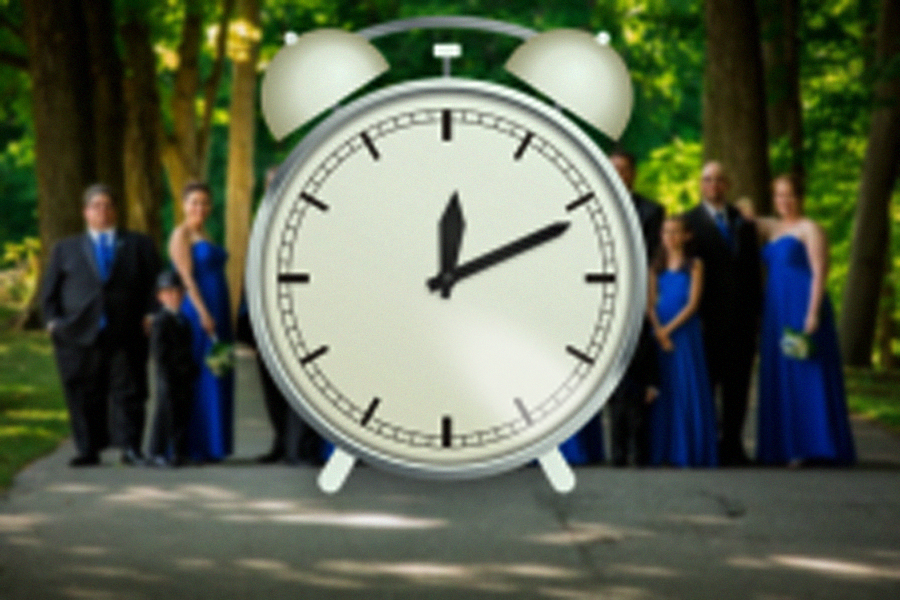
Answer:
12 h 11 min
